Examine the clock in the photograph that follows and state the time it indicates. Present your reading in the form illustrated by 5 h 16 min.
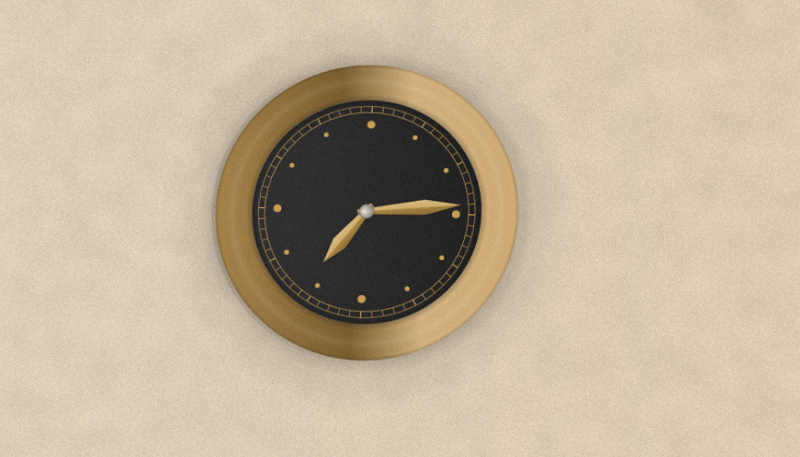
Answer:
7 h 14 min
